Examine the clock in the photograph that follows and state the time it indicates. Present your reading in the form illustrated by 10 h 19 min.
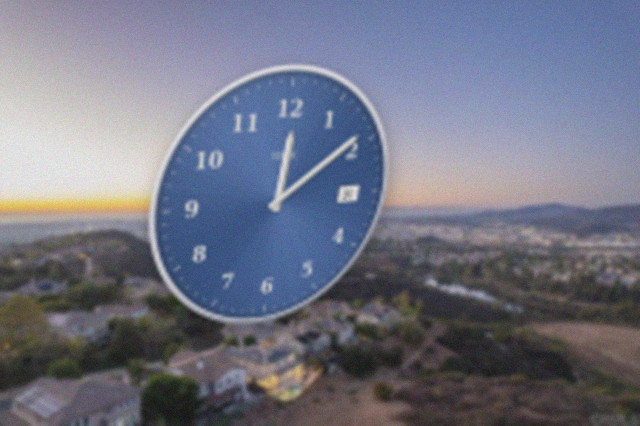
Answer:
12 h 09 min
